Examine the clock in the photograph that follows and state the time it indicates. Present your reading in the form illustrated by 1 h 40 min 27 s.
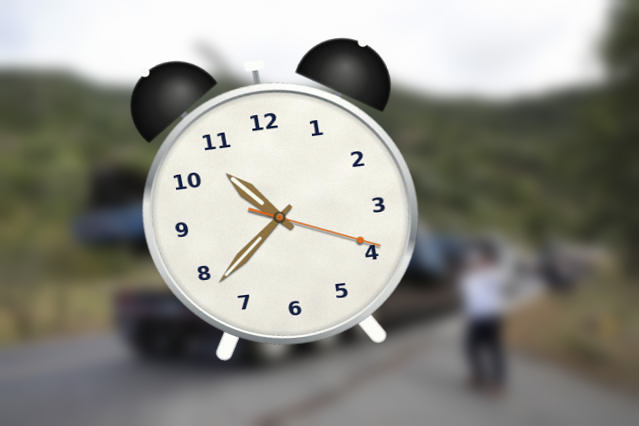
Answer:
10 h 38 min 19 s
